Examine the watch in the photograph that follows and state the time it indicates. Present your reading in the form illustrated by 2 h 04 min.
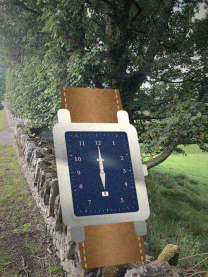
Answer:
6 h 00 min
